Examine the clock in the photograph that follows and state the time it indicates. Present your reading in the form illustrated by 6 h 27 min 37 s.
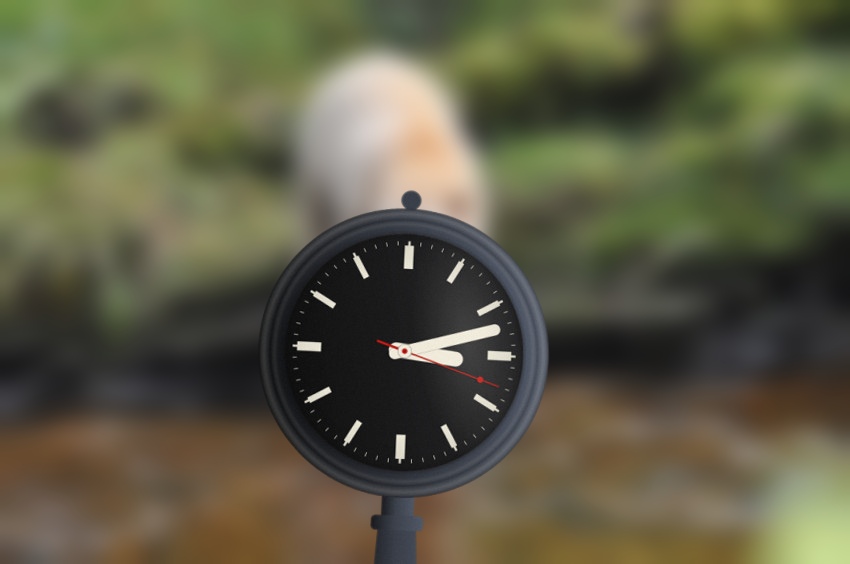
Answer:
3 h 12 min 18 s
